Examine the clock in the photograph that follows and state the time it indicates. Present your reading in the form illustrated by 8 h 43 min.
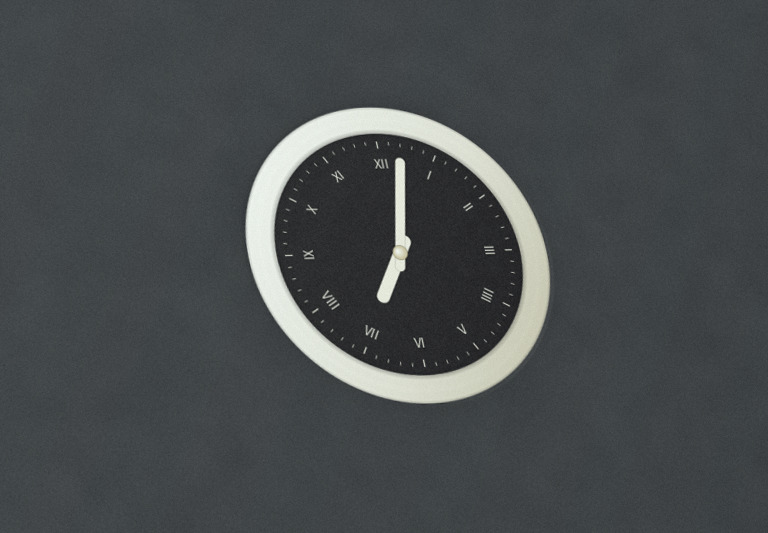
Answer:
7 h 02 min
